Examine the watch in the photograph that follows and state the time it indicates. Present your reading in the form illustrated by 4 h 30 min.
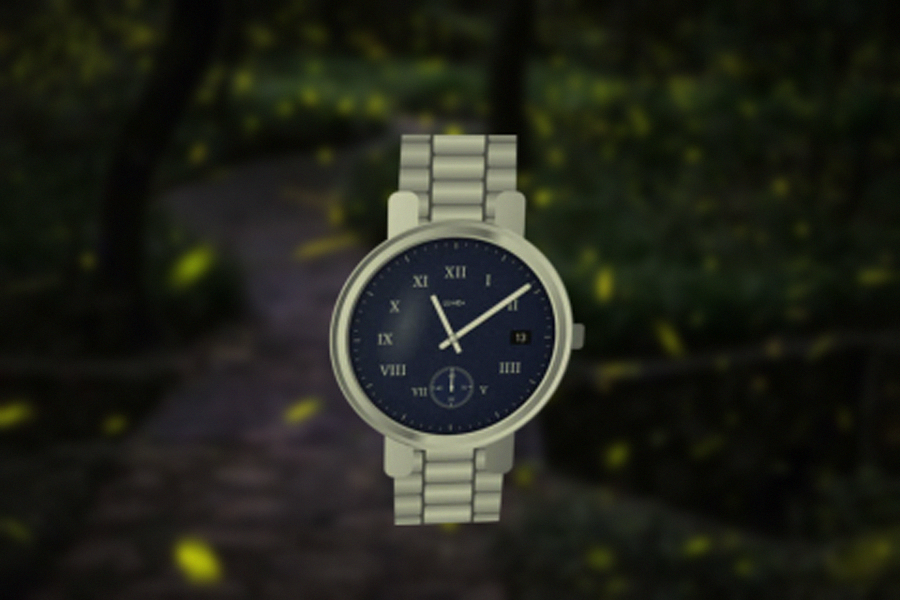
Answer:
11 h 09 min
